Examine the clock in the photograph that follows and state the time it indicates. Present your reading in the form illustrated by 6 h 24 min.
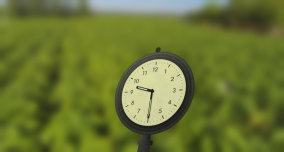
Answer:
9 h 30 min
